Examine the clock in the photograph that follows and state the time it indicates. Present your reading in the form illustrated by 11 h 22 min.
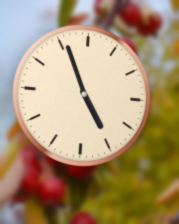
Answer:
4 h 56 min
